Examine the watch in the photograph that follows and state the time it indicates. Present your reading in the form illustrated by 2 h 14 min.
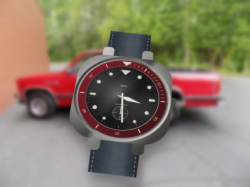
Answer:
3 h 29 min
